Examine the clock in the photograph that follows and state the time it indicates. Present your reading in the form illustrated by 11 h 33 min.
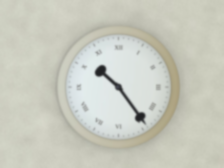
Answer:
10 h 24 min
